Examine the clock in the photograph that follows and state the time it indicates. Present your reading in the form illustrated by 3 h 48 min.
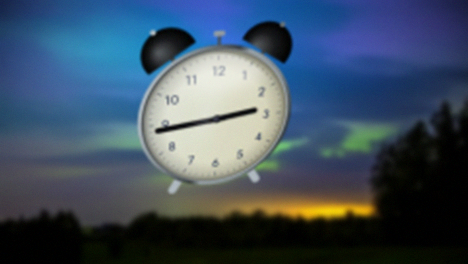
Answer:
2 h 44 min
